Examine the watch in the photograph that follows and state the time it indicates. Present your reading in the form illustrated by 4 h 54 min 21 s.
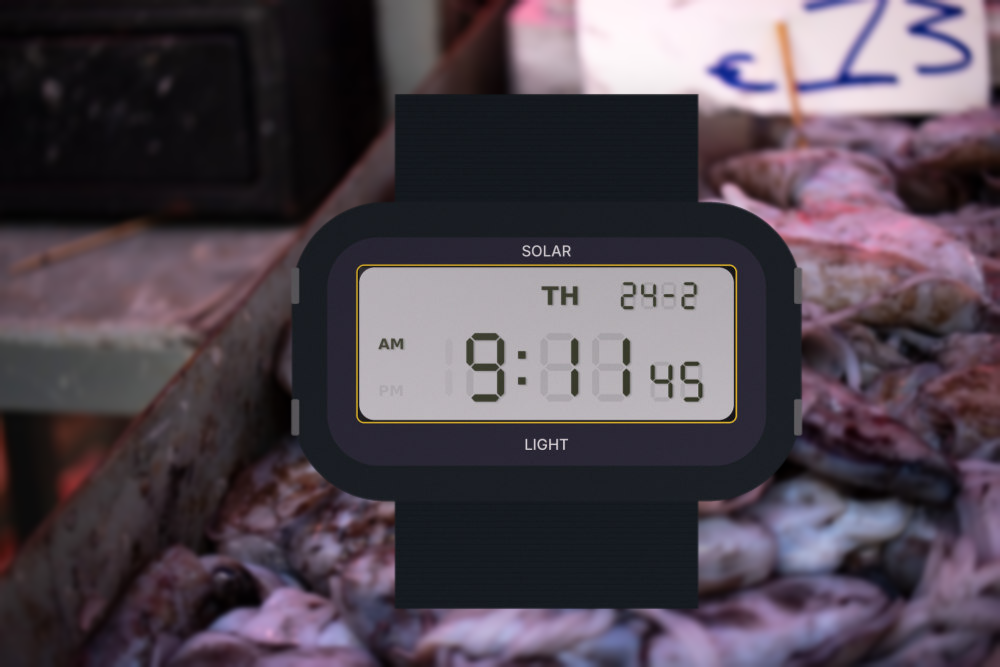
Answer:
9 h 11 min 45 s
